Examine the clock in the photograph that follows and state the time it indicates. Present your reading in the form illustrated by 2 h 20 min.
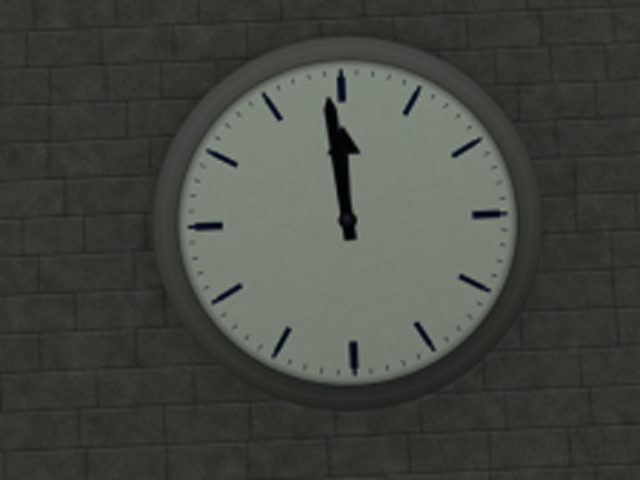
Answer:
11 h 59 min
